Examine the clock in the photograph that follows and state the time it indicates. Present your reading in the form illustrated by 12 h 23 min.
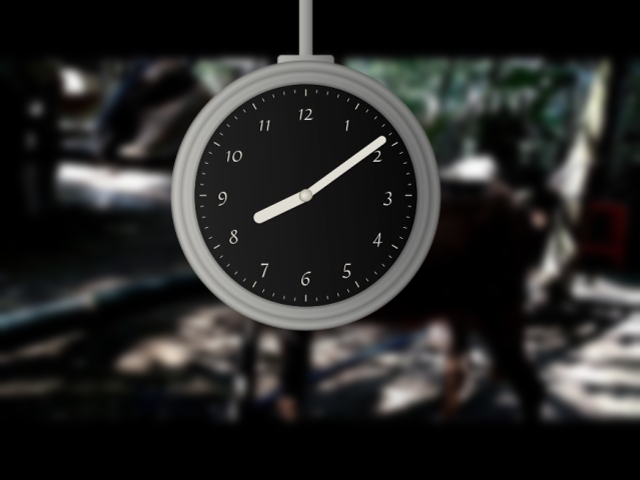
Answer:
8 h 09 min
